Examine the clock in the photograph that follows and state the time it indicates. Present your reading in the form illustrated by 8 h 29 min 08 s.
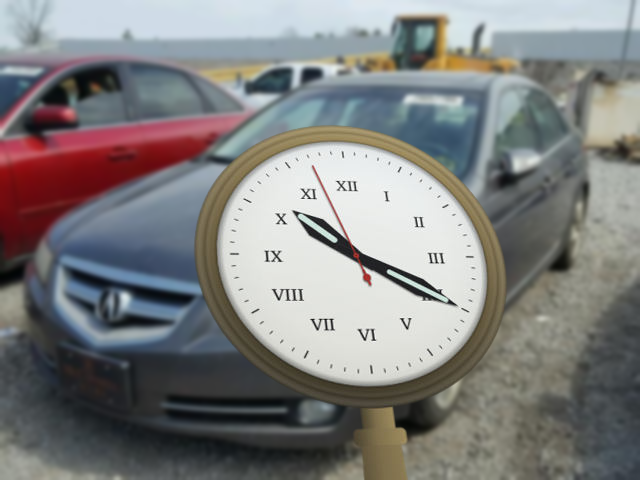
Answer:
10 h 19 min 57 s
